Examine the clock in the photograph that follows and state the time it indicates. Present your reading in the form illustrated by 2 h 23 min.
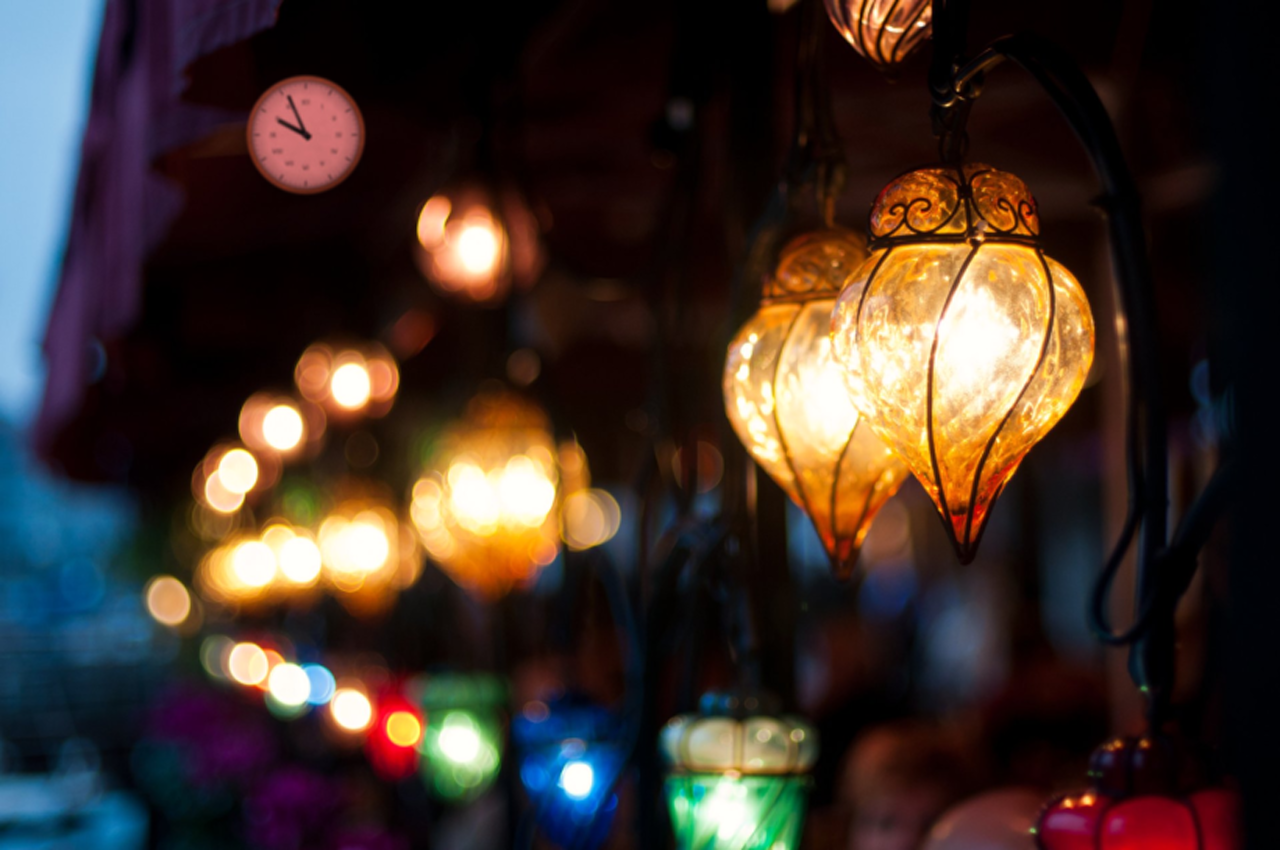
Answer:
9 h 56 min
